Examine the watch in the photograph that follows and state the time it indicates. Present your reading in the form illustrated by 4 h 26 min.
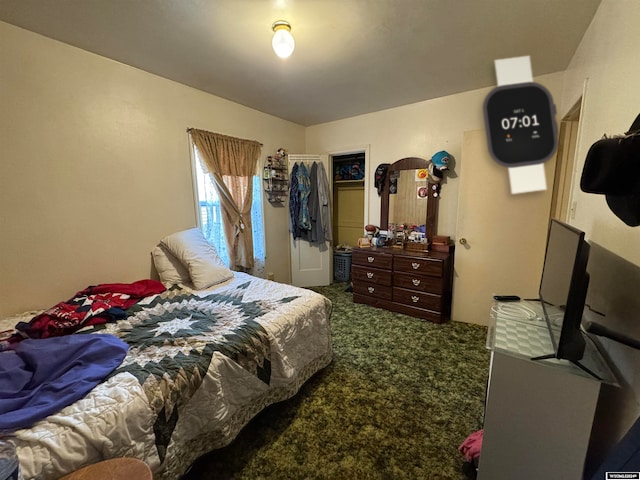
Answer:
7 h 01 min
